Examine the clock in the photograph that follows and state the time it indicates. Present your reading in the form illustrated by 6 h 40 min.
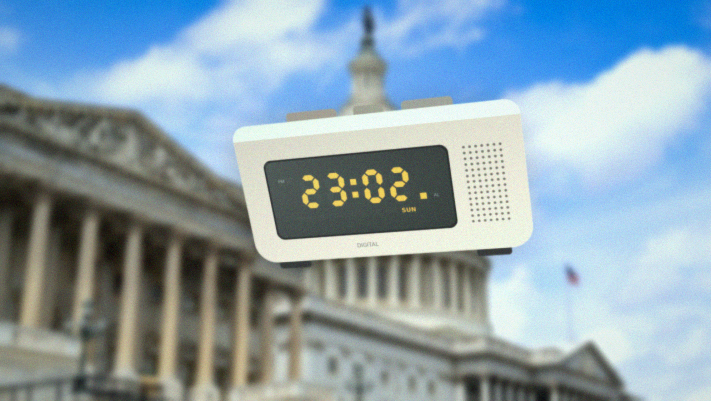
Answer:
23 h 02 min
